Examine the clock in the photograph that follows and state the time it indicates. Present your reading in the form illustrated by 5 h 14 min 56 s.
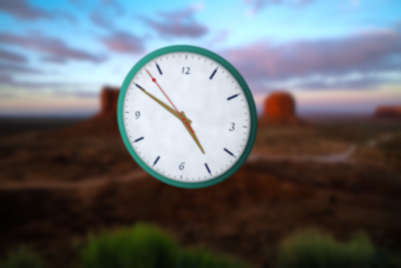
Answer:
4 h 49 min 53 s
